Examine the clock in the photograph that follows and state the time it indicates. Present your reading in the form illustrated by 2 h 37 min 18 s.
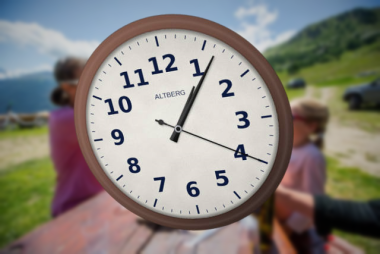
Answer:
1 h 06 min 20 s
